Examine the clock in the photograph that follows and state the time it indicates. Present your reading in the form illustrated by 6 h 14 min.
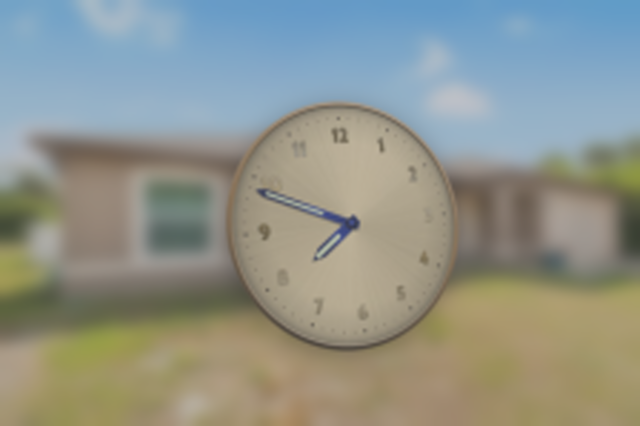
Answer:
7 h 49 min
